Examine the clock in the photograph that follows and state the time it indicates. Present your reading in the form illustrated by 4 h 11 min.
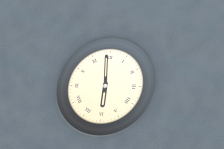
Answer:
5 h 59 min
